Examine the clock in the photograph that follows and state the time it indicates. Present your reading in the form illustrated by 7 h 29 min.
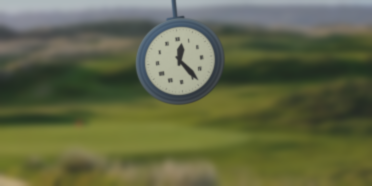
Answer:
12 h 24 min
